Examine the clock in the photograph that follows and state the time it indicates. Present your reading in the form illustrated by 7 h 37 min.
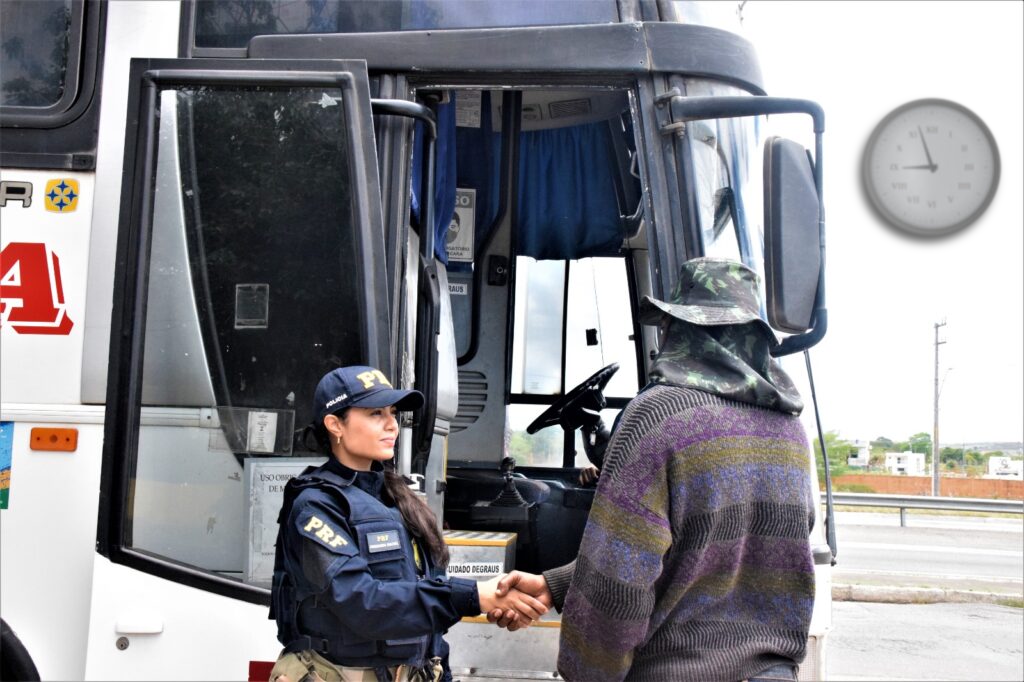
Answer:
8 h 57 min
